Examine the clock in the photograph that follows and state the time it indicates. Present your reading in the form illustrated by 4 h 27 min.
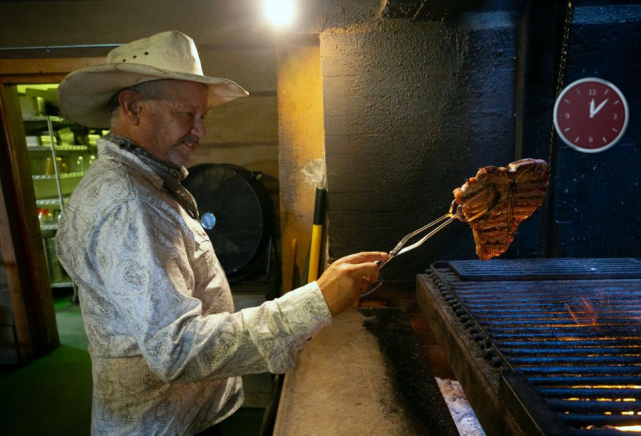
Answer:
12 h 07 min
